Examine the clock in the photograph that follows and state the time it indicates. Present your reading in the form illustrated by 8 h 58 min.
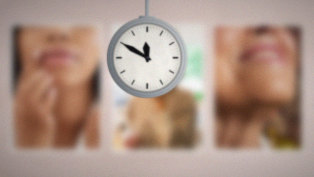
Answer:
11 h 50 min
